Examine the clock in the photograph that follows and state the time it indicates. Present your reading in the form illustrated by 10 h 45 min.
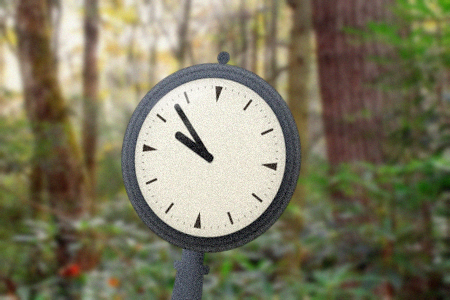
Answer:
9 h 53 min
